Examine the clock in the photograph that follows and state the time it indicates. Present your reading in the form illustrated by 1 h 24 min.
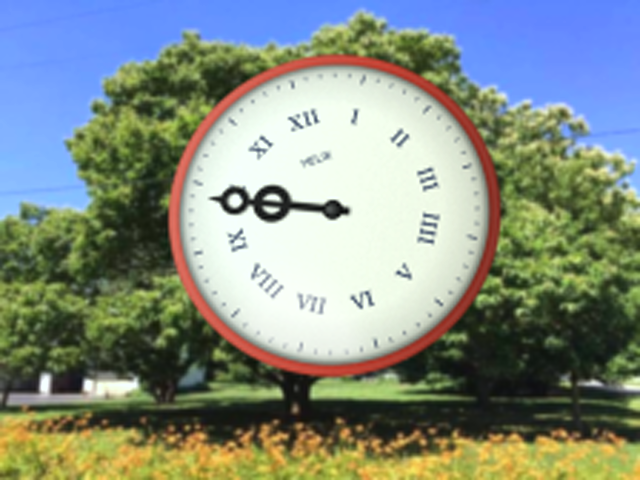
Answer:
9 h 49 min
